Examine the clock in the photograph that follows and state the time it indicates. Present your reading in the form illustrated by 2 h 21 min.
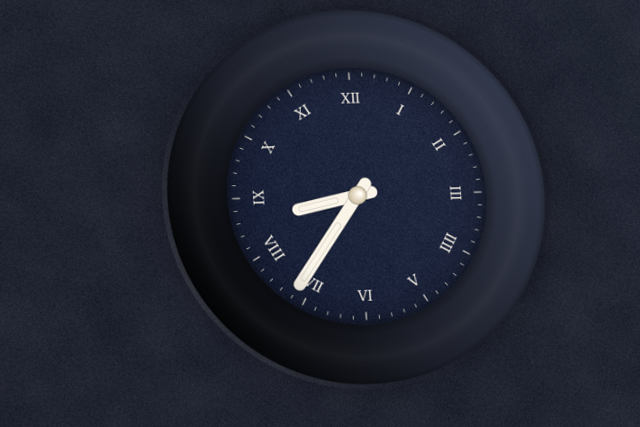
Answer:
8 h 36 min
